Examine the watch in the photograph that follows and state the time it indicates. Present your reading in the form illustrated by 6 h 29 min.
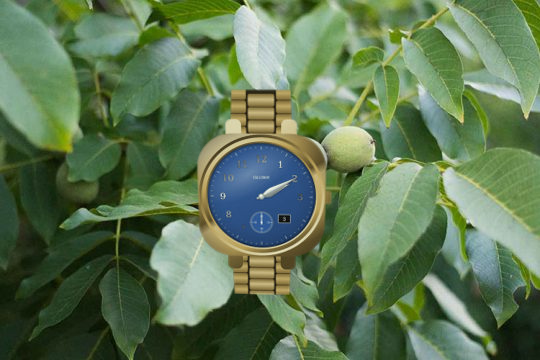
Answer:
2 h 10 min
